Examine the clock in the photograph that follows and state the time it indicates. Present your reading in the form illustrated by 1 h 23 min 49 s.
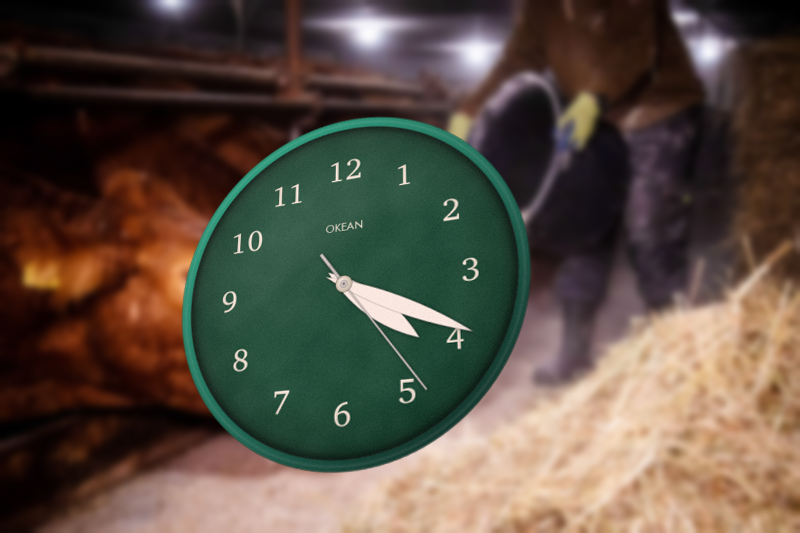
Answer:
4 h 19 min 24 s
